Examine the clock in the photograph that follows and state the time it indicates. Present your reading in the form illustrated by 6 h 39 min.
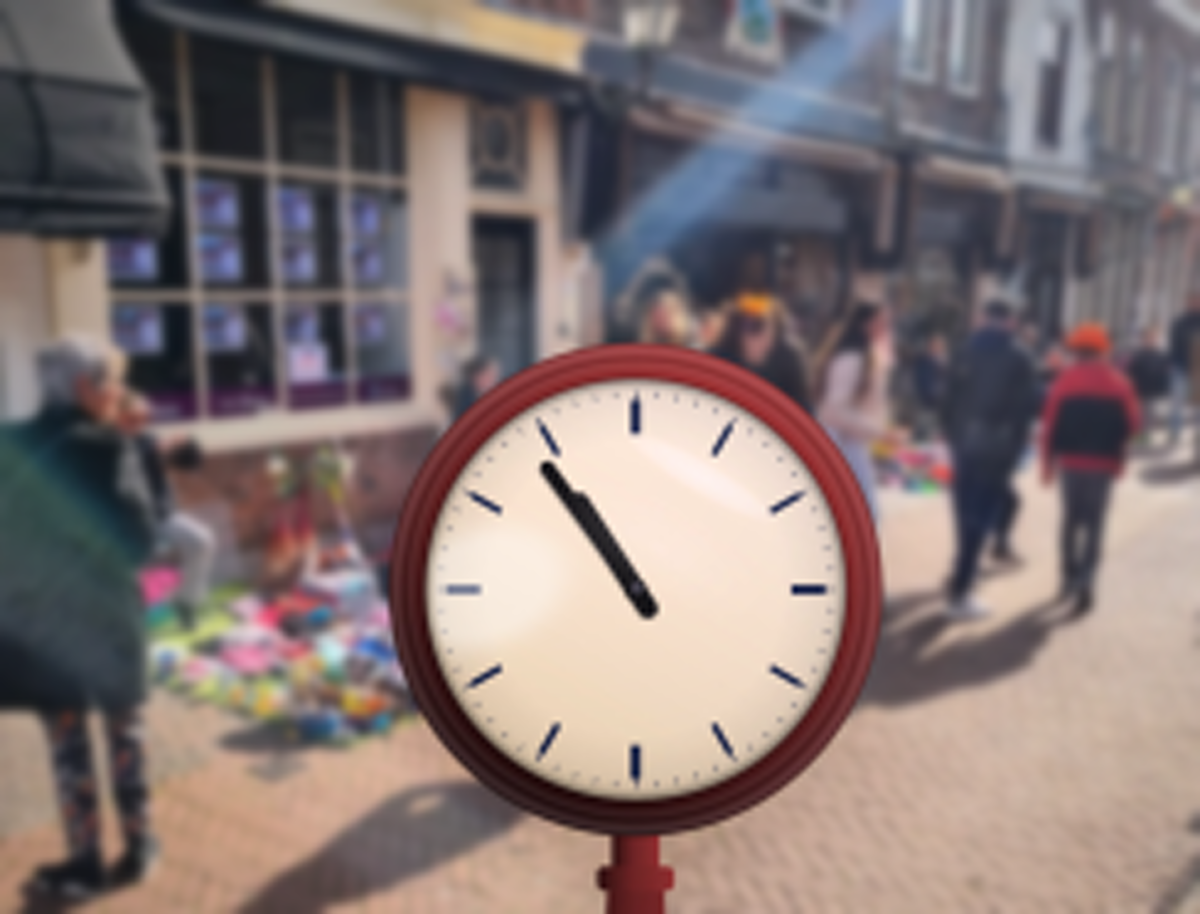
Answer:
10 h 54 min
